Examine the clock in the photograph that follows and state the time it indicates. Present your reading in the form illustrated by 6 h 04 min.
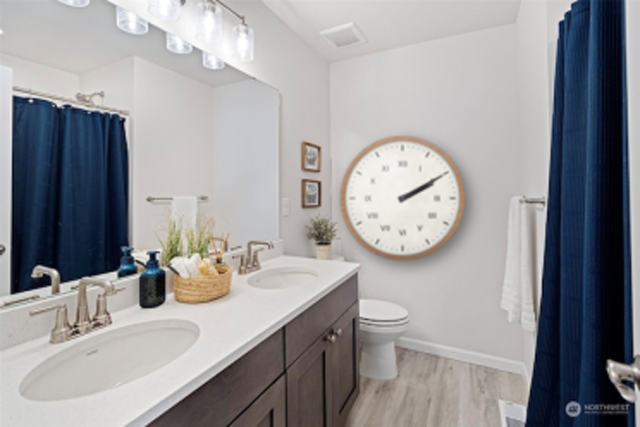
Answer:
2 h 10 min
